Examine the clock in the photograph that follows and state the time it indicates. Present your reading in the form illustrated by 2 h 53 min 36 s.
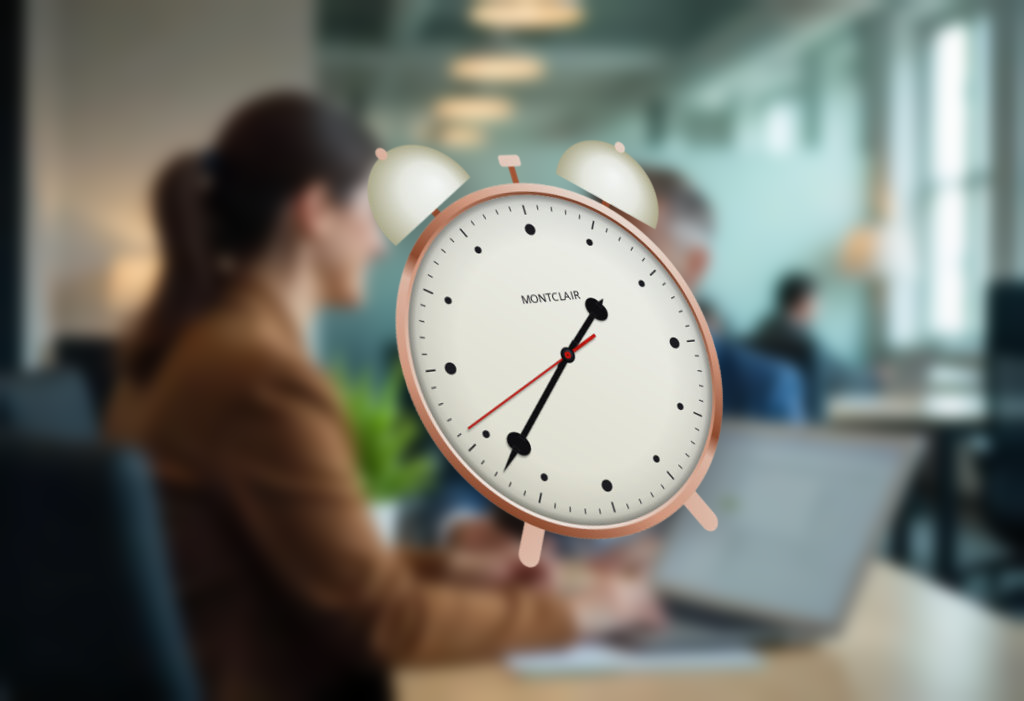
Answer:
1 h 37 min 41 s
